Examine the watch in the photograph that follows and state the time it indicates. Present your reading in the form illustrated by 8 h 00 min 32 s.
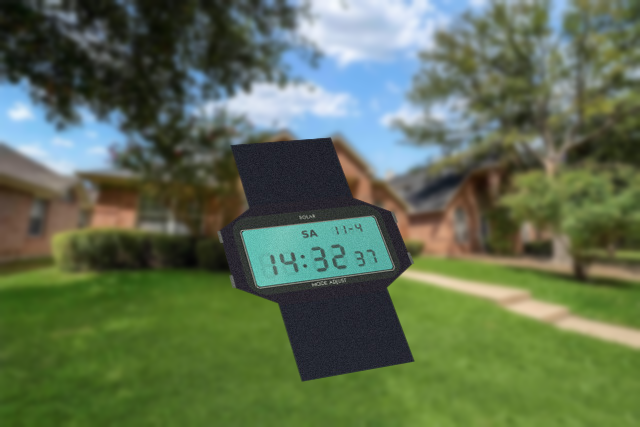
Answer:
14 h 32 min 37 s
